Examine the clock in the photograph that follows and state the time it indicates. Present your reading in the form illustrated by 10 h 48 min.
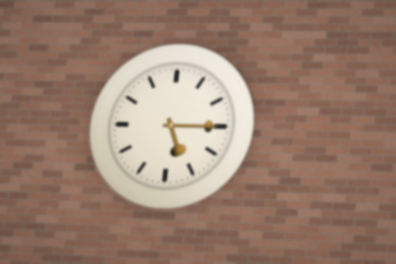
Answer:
5 h 15 min
